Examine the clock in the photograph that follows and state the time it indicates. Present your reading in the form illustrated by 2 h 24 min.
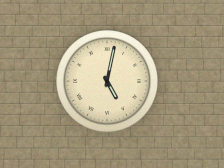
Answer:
5 h 02 min
